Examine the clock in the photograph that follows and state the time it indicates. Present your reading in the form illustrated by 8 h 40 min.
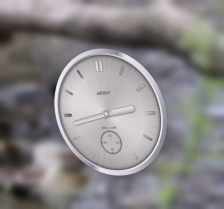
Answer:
2 h 43 min
